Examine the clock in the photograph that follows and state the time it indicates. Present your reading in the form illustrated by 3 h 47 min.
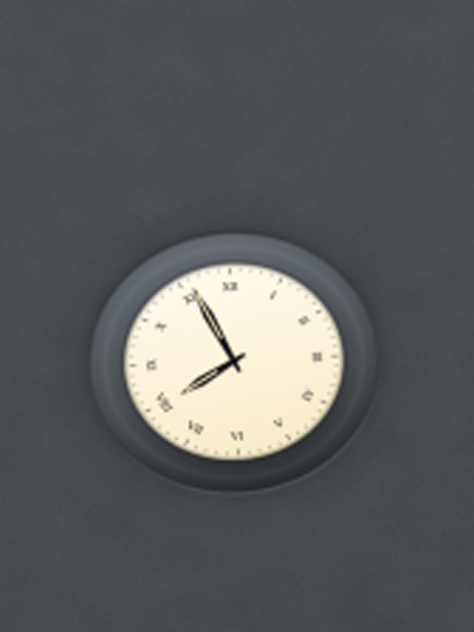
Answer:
7 h 56 min
